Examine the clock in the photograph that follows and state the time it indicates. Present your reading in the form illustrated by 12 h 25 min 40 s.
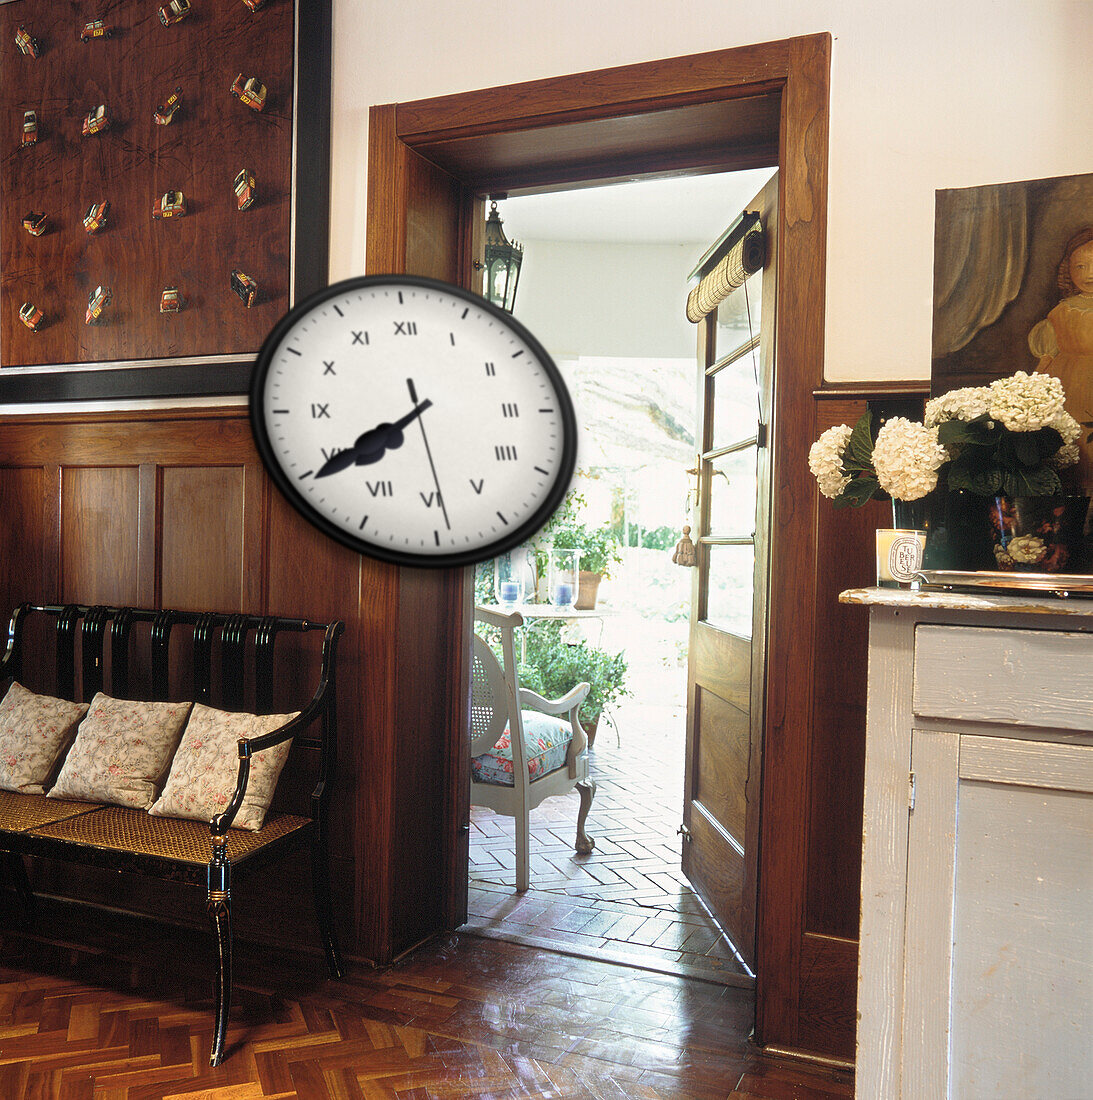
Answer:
7 h 39 min 29 s
